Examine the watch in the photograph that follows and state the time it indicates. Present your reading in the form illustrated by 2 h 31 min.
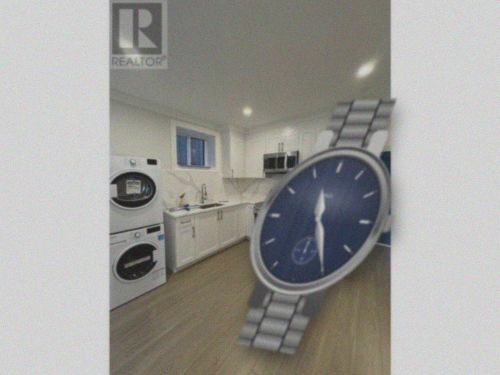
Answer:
11 h 25 min
